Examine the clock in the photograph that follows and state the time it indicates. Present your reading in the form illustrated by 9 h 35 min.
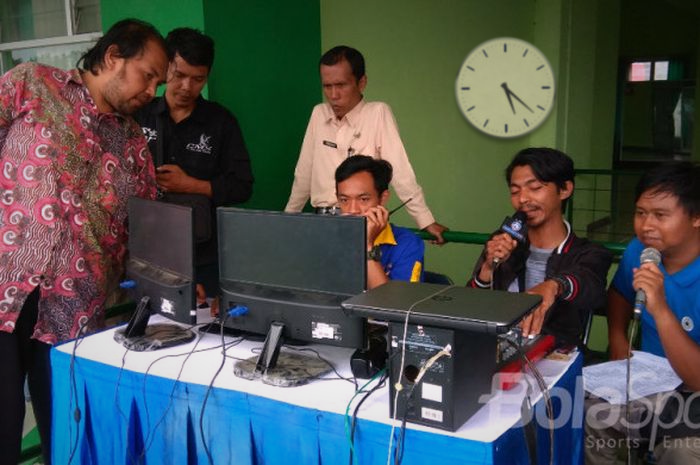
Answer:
5 h 22 min
